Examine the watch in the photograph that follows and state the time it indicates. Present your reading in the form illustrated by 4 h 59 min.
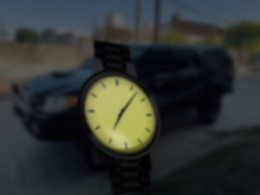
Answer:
7 h 07 min
